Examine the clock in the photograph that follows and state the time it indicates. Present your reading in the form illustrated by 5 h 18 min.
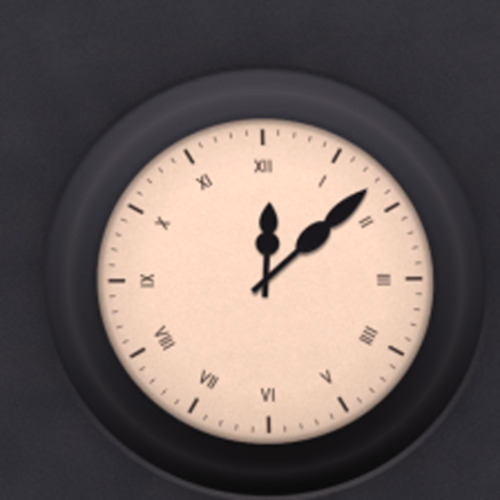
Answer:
12 h 08 min
